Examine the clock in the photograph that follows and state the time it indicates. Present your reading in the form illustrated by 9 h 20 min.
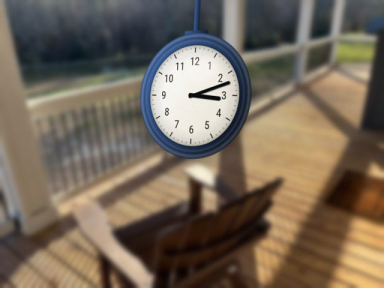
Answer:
3 h 12 min
